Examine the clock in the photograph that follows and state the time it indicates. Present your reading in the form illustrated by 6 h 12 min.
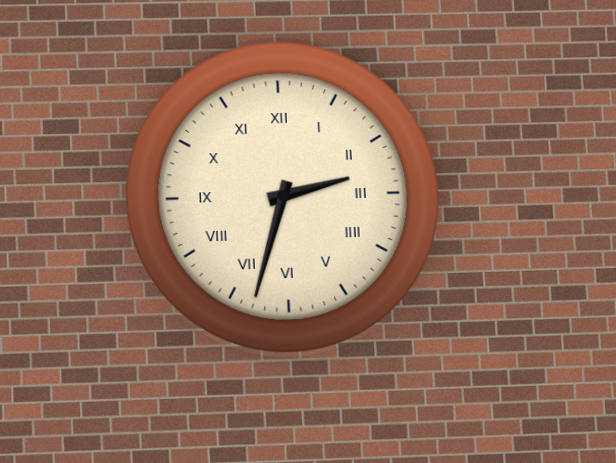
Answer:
2 h 33 min
